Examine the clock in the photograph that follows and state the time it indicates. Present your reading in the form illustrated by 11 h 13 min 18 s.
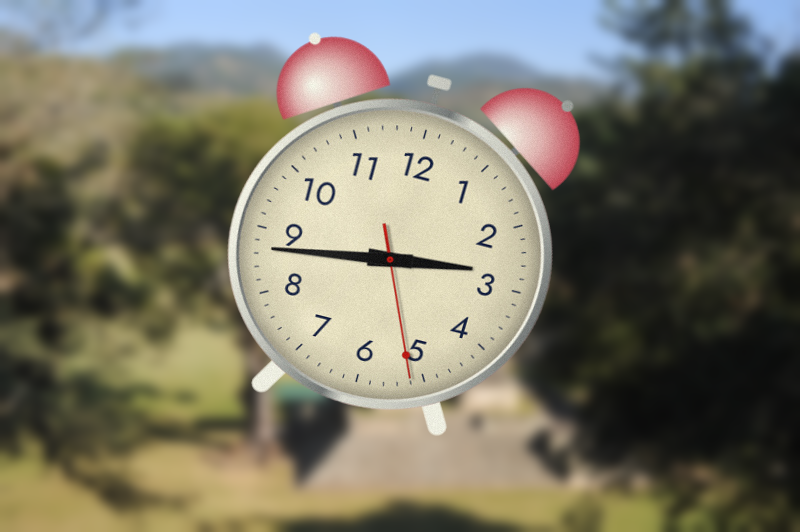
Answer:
2 h 43 min 26 s
